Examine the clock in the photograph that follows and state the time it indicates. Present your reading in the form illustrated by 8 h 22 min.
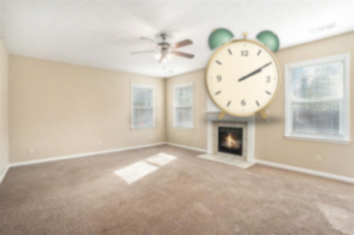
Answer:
2 h 10 min
